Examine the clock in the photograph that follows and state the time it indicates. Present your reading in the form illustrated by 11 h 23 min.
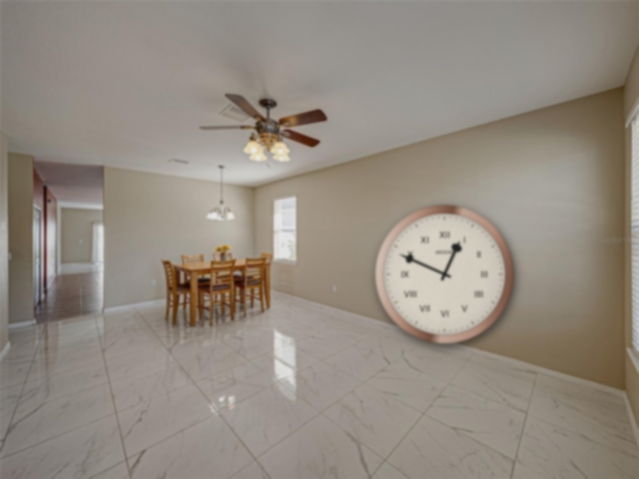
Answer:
12 h 49 min
